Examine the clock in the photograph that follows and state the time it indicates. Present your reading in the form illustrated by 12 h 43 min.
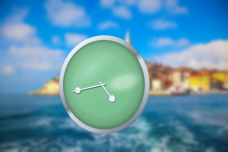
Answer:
4 h 43 min
